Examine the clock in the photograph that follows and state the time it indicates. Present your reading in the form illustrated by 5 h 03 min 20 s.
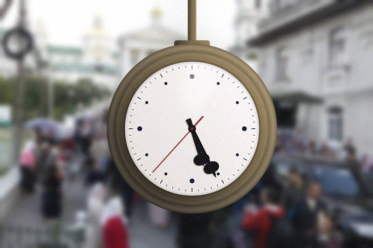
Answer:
5 h 25 min 37 s
